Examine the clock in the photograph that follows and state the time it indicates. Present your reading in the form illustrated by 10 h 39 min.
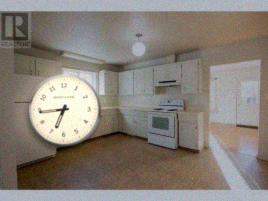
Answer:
6 h 44 min
